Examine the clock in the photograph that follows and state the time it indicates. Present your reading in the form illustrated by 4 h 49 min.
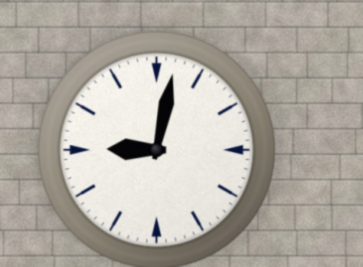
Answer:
9 h 02 min
